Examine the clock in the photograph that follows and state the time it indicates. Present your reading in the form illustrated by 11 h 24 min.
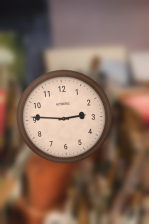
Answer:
2 h 46 min
